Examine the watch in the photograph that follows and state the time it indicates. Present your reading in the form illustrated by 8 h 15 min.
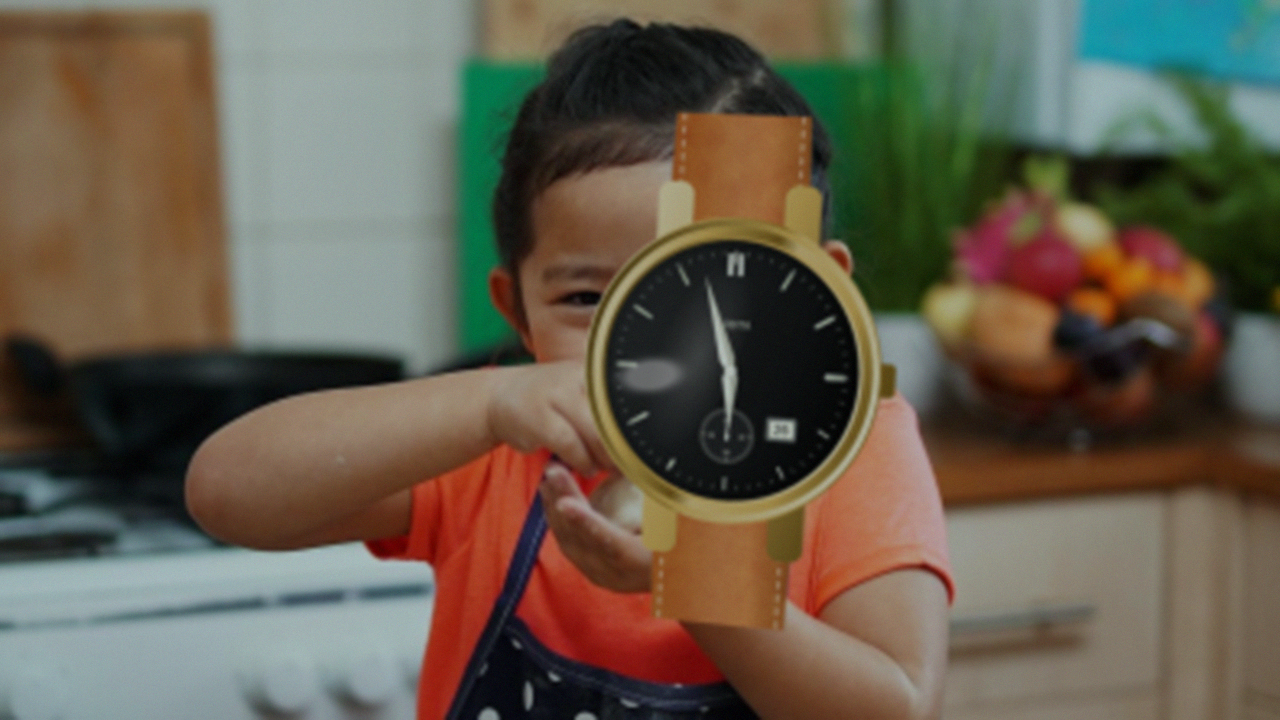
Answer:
5 h 57 min
